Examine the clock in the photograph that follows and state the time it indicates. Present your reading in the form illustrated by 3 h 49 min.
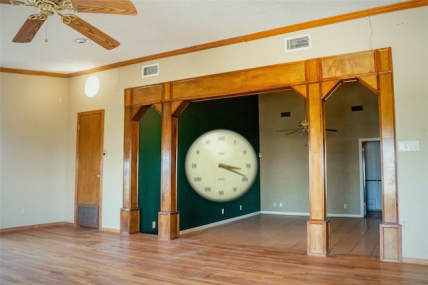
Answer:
3 h 19 min
